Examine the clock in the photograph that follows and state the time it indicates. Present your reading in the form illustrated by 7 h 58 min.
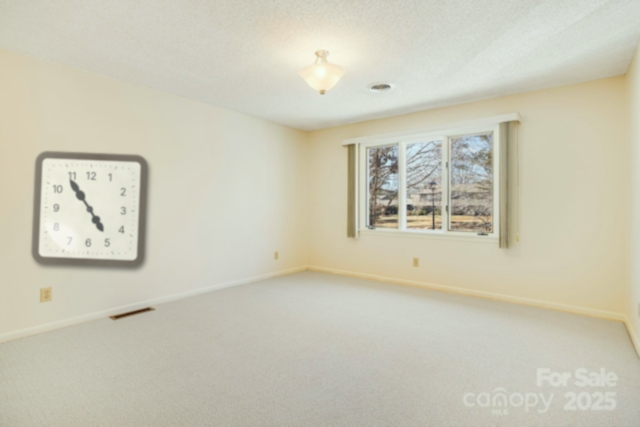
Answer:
4 h 54 min
